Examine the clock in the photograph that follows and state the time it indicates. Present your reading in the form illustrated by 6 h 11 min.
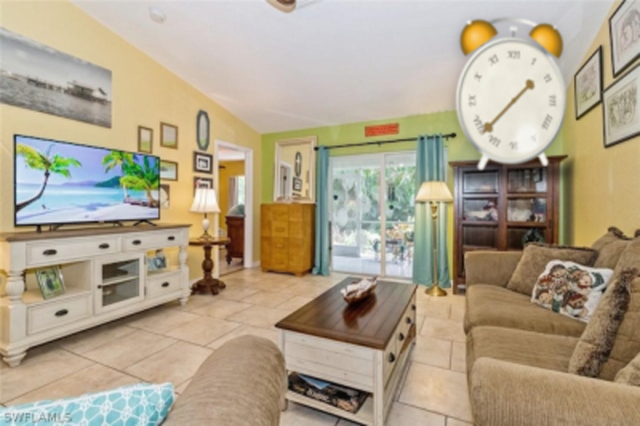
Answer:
1 h 38 min
